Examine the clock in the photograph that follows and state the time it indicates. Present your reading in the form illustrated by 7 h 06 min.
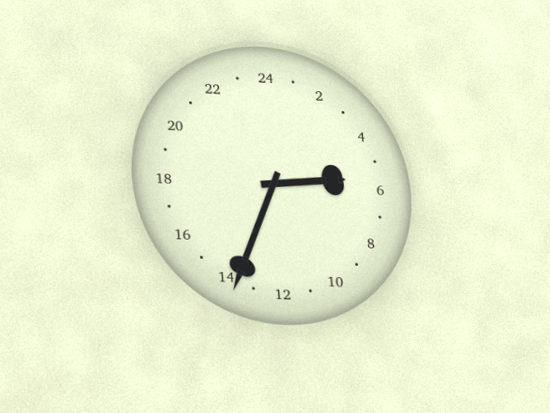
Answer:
5 h 34 min
